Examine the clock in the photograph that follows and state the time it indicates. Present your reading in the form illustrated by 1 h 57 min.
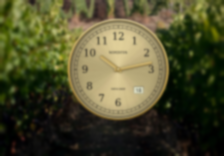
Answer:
10 h 13 min
